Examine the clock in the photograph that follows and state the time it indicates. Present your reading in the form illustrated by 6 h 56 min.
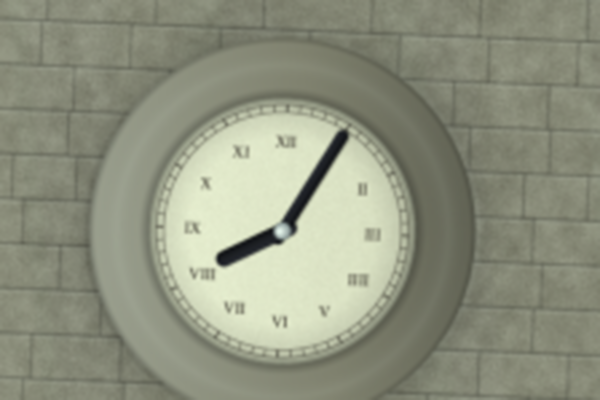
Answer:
8 h 05 min
